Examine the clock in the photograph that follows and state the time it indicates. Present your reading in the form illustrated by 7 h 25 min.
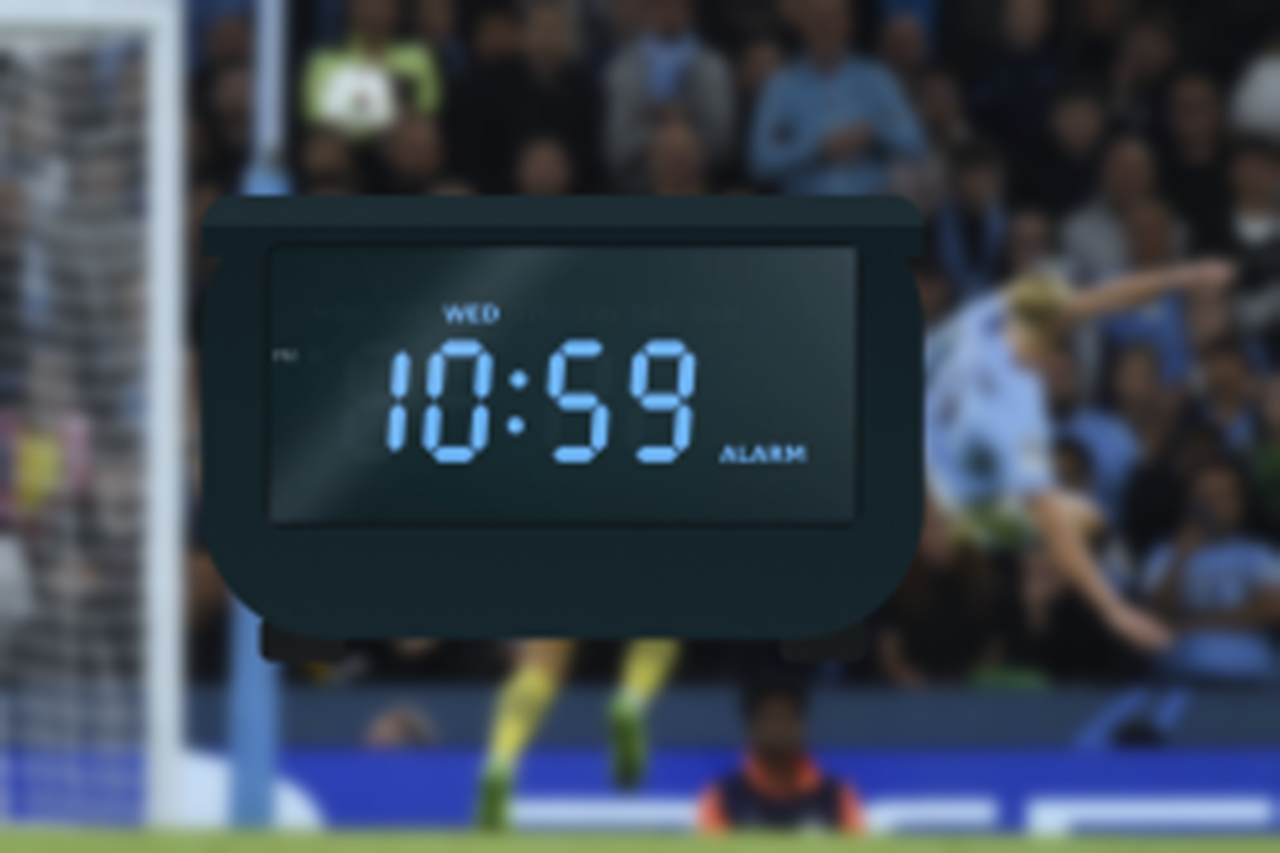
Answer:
10 h 59 min
